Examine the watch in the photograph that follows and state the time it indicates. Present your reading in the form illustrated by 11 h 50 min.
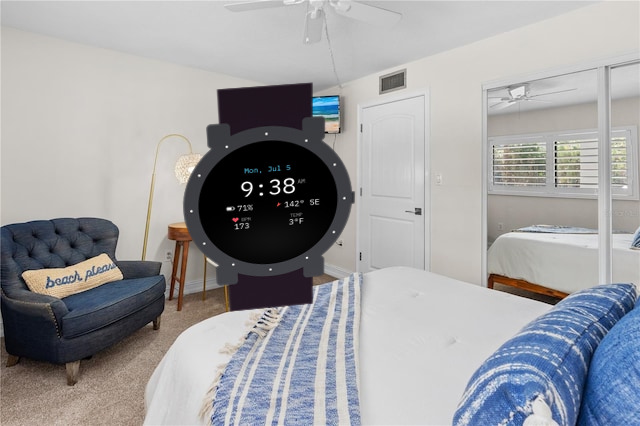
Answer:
9 h 38 min
